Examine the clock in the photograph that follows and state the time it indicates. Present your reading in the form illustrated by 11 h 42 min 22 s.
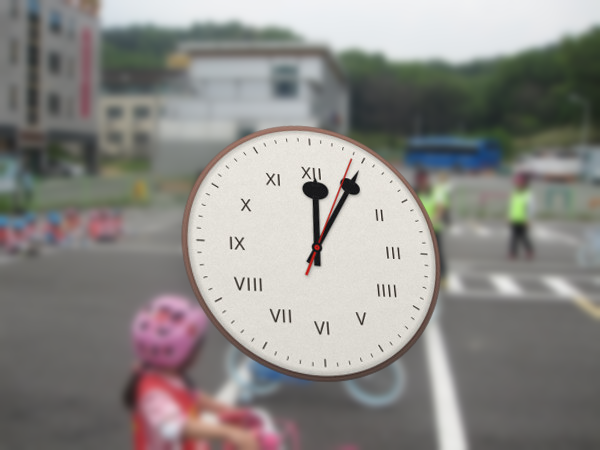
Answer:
12 h 05 min 04 s
